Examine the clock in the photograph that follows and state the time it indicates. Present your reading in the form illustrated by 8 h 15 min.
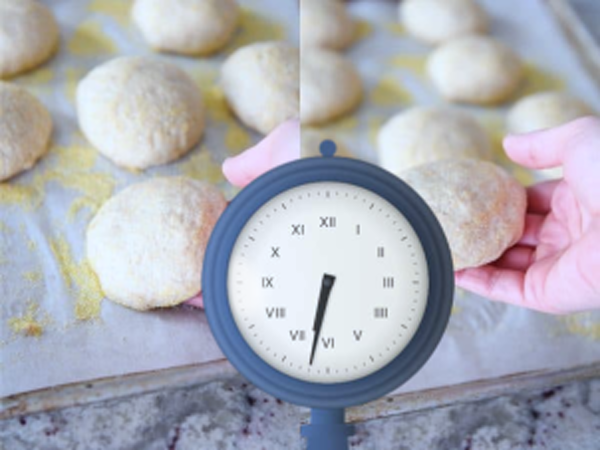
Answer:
6 h 32 min
